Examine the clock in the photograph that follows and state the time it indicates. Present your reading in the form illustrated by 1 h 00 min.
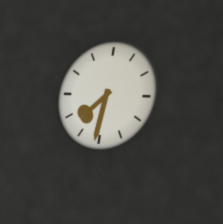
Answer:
7 h 31 min
